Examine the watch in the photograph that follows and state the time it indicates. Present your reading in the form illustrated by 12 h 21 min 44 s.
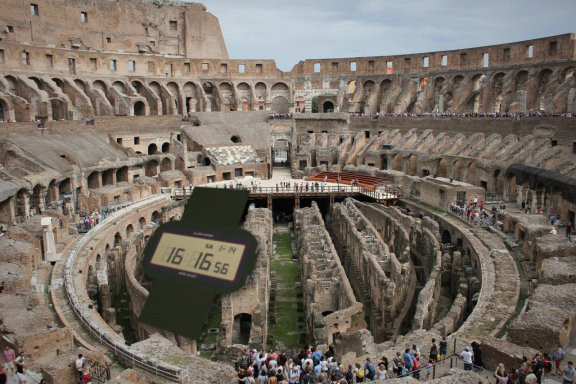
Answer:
16 h 16 min 56 s
